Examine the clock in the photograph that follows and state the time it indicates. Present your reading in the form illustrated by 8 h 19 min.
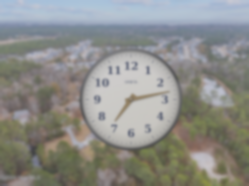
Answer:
7 h 13 min
